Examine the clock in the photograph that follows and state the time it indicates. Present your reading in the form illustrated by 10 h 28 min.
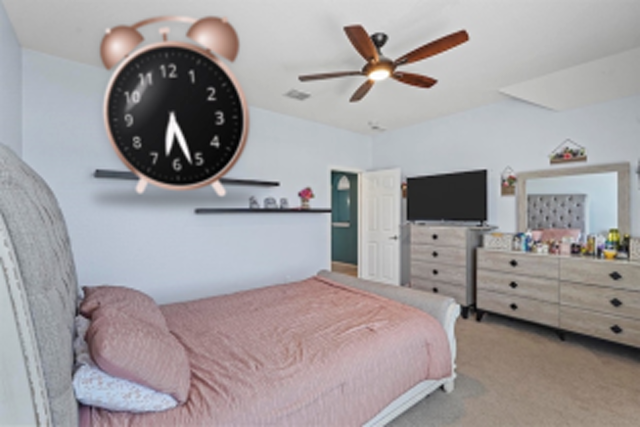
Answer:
6 h 27 min
